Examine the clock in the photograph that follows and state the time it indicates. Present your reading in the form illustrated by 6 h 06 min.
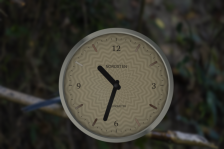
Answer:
10 h 33 min
